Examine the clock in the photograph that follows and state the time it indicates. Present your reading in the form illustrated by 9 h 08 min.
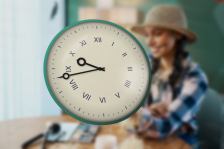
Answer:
9 h 43 min
